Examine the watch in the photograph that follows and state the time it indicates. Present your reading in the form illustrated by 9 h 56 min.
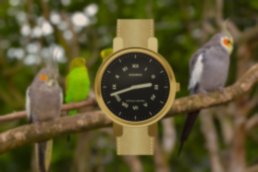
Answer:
2 h 42 min
